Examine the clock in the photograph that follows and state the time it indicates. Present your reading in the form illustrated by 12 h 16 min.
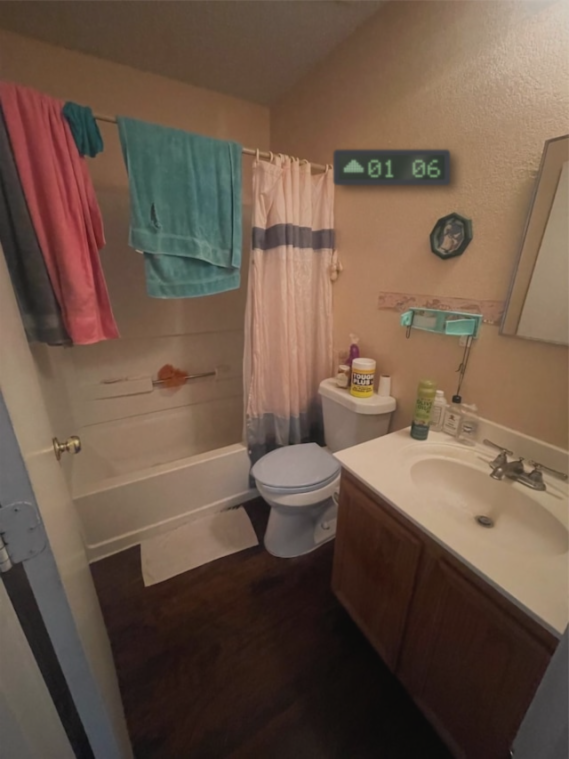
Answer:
1 h 06 min
